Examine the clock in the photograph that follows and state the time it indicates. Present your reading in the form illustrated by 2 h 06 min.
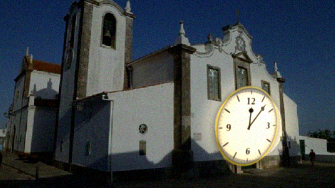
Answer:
12 h 07 min
